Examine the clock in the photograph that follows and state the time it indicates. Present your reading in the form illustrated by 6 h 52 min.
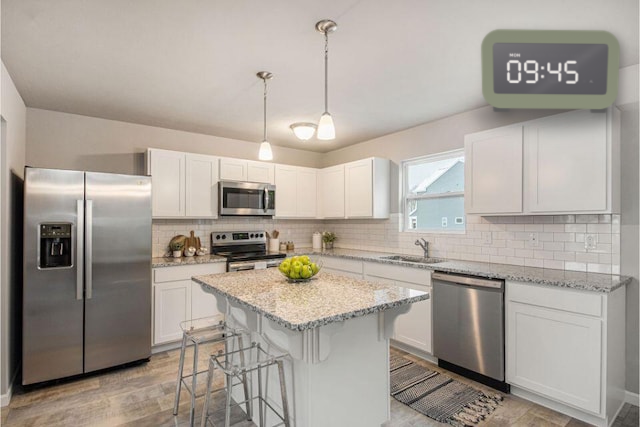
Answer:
9 h 45 min
